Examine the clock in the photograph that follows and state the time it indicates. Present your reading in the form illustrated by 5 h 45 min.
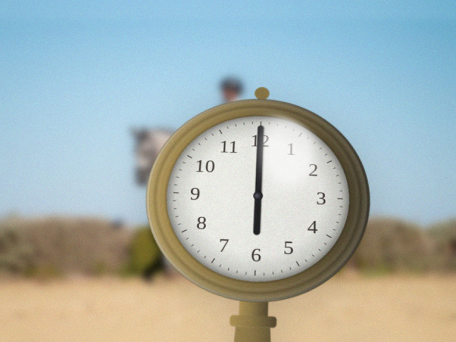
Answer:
6 h 00 min
